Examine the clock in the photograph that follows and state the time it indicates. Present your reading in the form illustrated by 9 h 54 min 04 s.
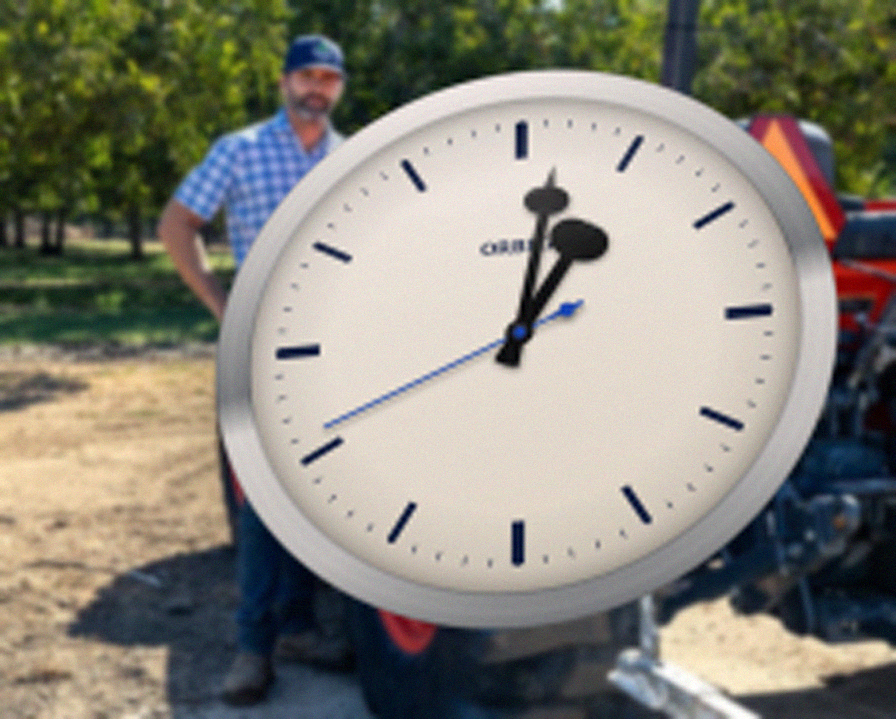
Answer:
1 h 01 min 41 s
